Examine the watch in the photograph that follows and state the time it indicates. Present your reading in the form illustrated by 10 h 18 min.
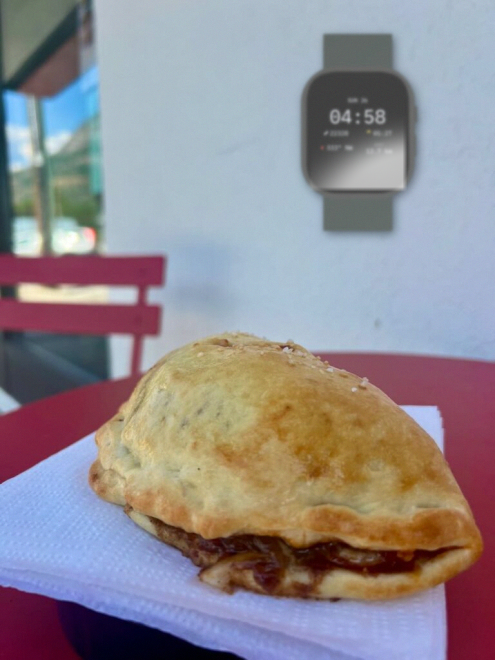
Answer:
4 h 58 min
